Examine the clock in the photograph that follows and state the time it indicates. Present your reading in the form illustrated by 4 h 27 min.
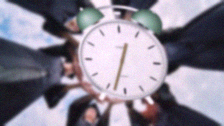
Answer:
12 h 33 min
